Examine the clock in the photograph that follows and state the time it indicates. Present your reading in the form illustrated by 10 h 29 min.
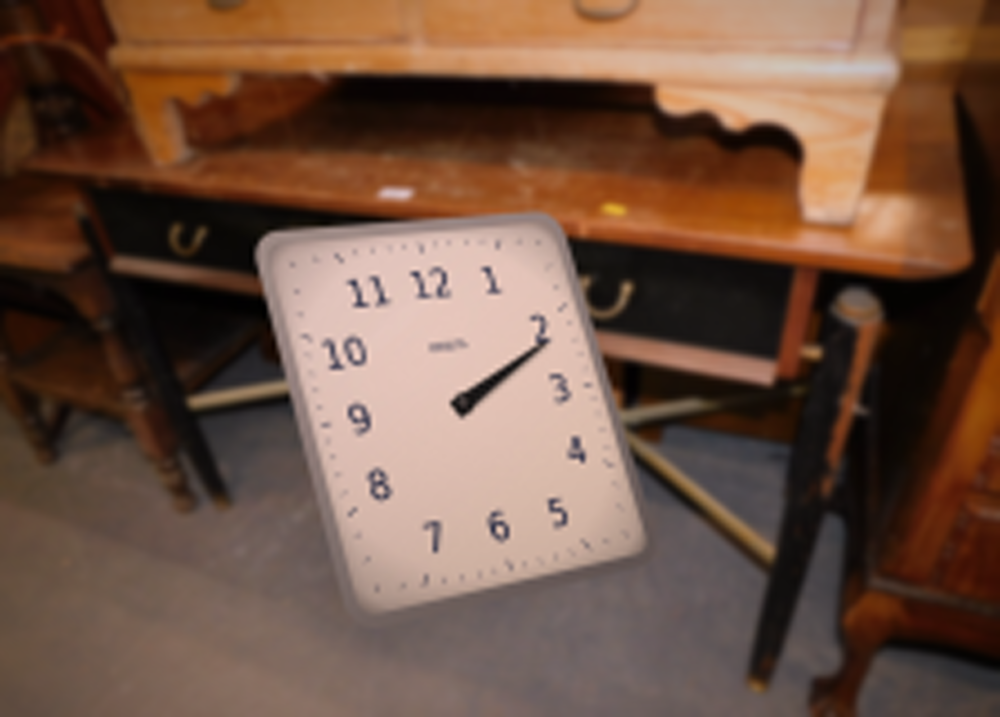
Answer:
2 h 11 min
